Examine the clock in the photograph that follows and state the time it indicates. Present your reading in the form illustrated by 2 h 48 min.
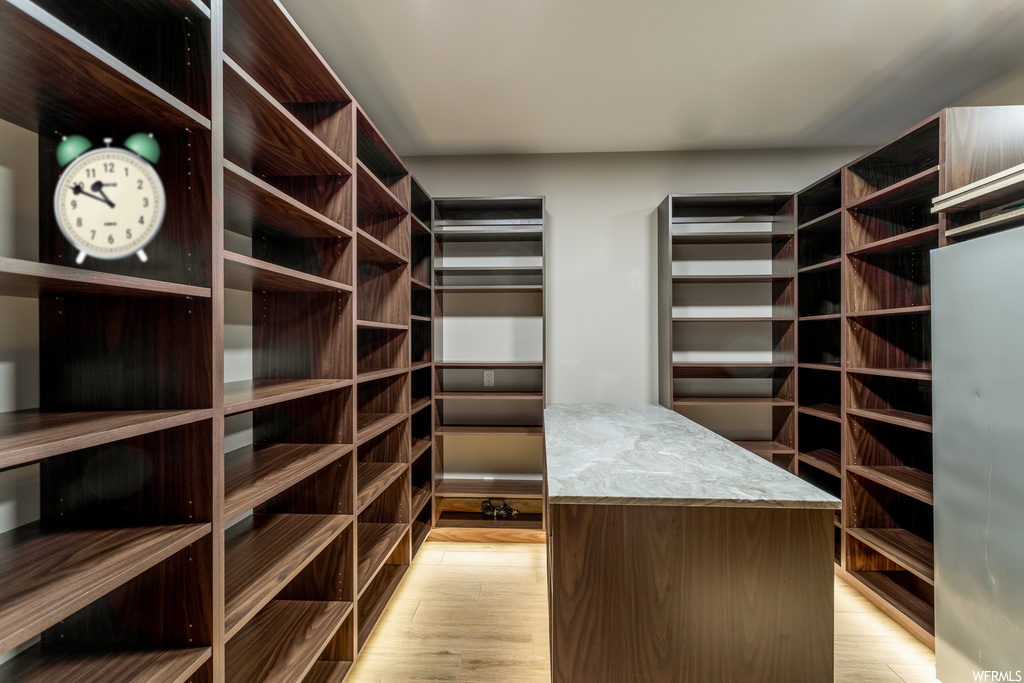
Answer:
10 h 49 min
